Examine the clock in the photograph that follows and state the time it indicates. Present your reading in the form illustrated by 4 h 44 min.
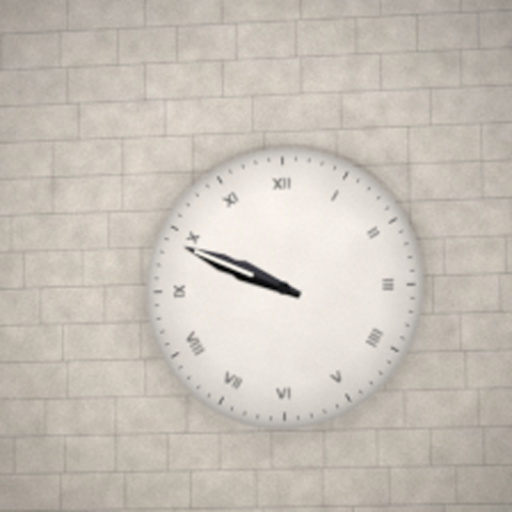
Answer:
9 h 49 min
